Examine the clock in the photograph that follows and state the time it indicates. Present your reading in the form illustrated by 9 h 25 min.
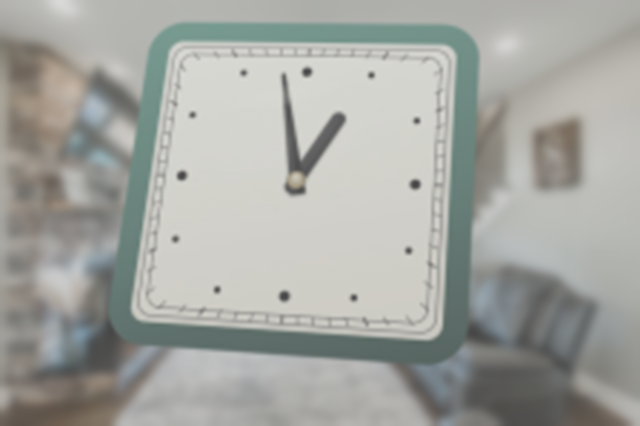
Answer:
12 h 58 min
